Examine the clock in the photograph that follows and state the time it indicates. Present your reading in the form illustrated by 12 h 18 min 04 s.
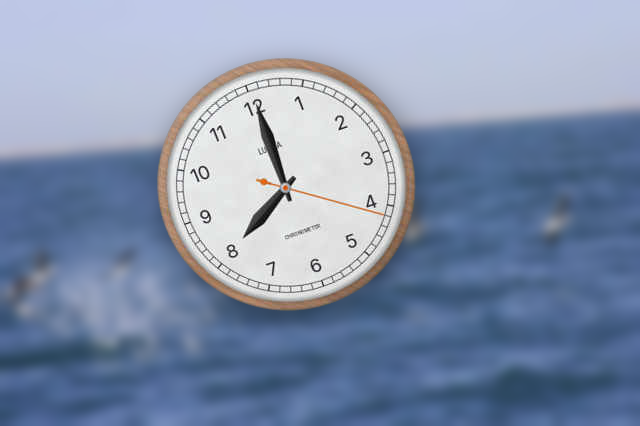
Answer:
8 h 00 min 21 s
